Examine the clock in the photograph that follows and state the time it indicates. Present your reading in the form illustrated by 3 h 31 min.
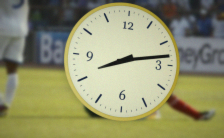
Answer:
8 h 13 min
